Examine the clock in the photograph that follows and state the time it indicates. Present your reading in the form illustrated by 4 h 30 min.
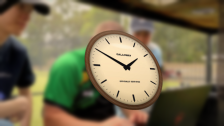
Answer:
1 h 50 min
